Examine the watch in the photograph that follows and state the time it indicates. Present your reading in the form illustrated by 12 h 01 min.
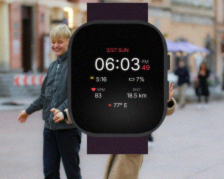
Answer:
6 h 03 min
